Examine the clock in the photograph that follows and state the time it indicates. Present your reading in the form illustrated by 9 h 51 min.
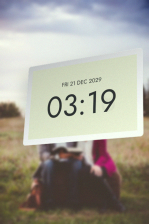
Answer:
3 h 19 min
